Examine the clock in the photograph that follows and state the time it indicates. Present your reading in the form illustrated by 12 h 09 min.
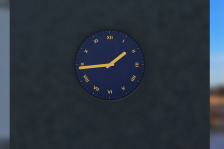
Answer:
1 h 44 min
